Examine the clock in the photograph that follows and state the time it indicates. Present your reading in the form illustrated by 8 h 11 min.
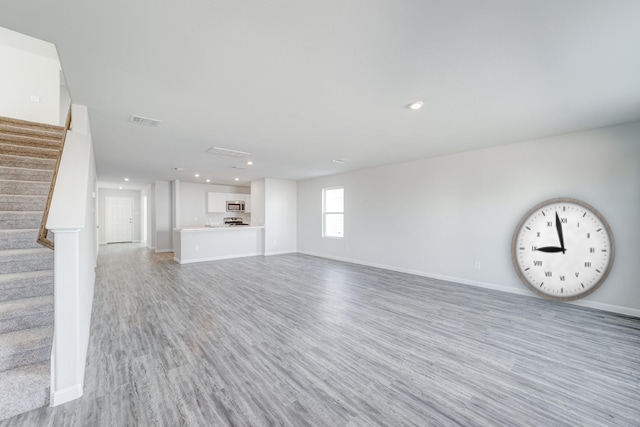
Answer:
8 h 58 min
